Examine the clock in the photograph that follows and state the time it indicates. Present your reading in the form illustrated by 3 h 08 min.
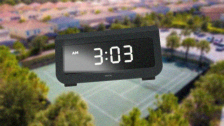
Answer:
3 h 03 min
